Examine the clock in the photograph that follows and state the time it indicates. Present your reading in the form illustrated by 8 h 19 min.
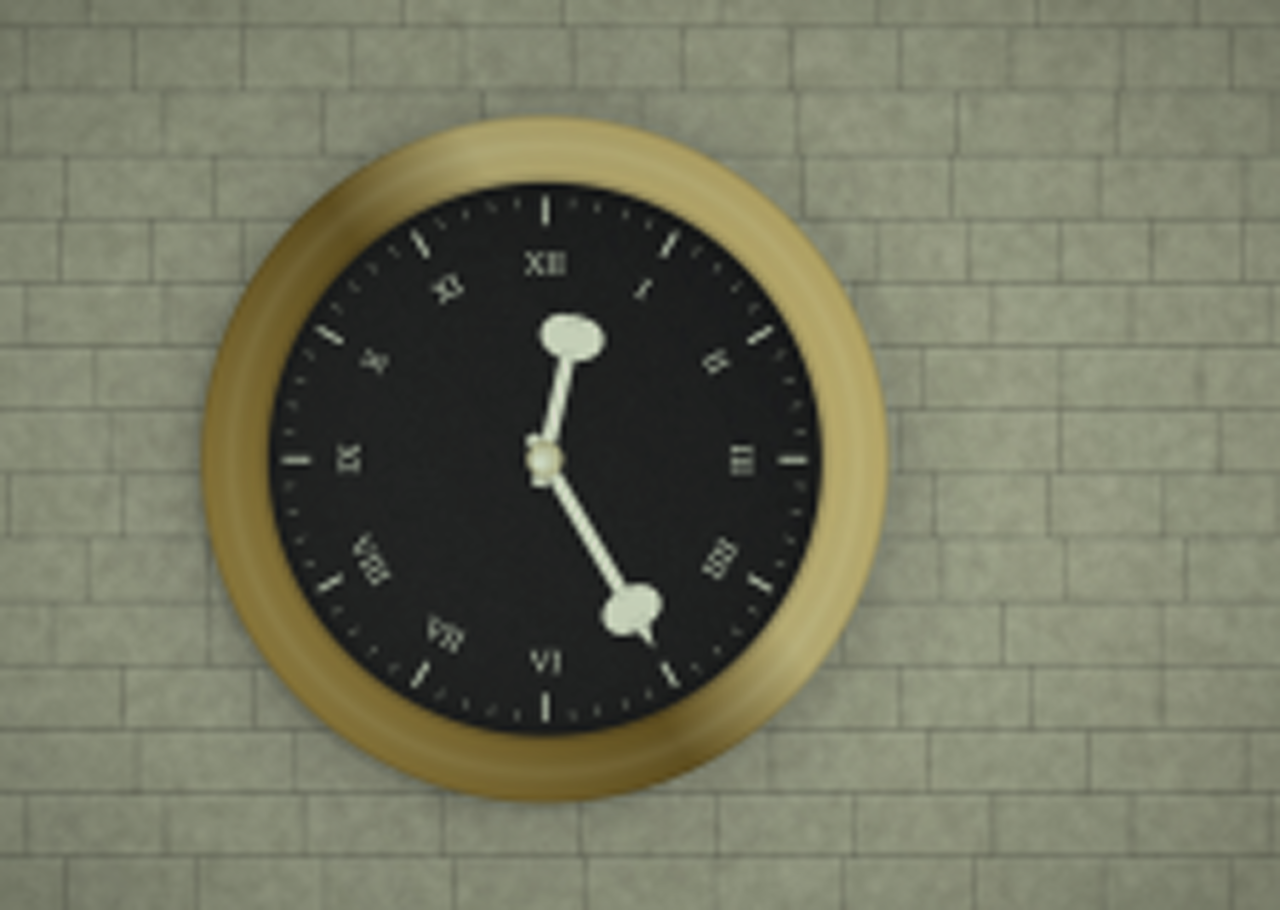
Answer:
12 h 25 min
